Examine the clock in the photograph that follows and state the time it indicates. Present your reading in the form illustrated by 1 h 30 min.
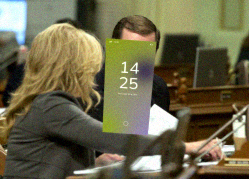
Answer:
14 h 25 min
